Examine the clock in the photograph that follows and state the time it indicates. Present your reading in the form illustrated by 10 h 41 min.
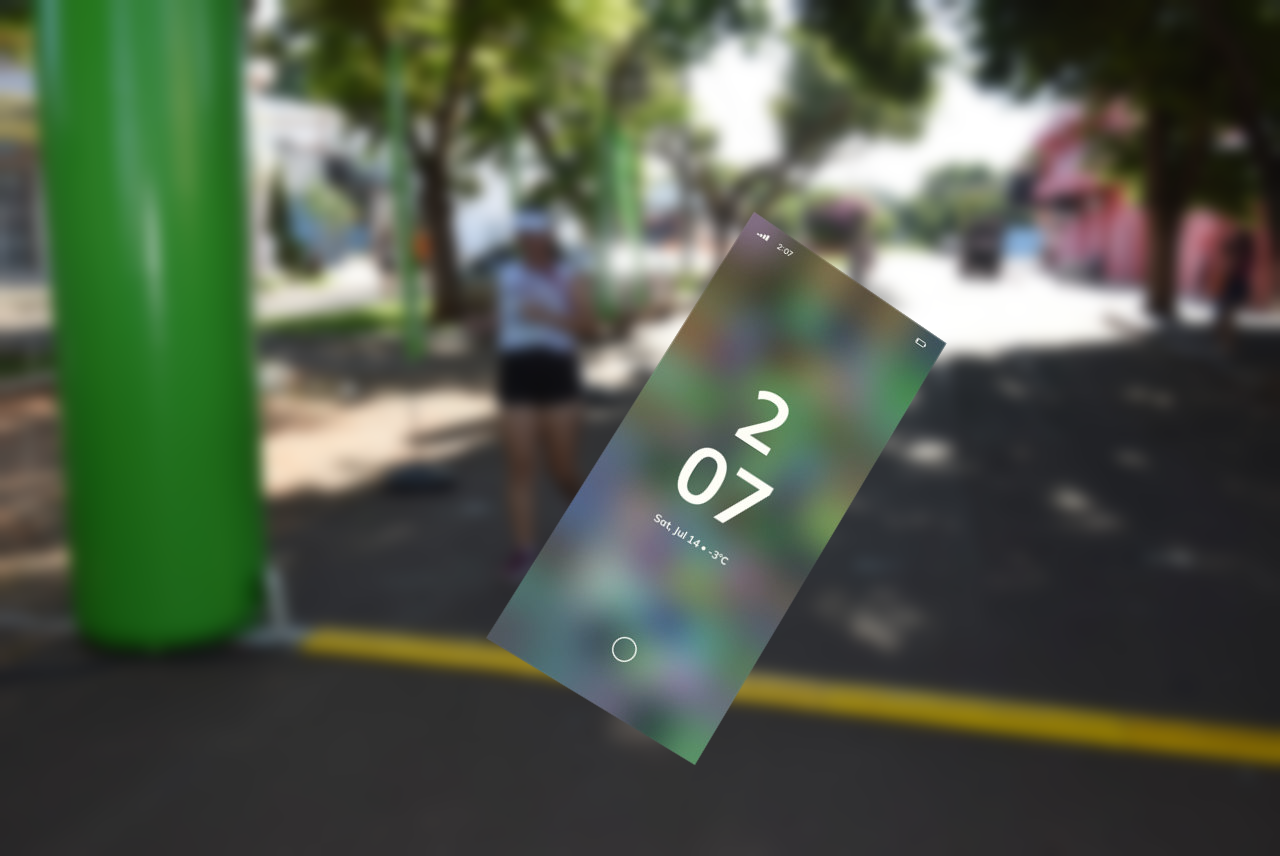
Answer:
2 h 07 min
